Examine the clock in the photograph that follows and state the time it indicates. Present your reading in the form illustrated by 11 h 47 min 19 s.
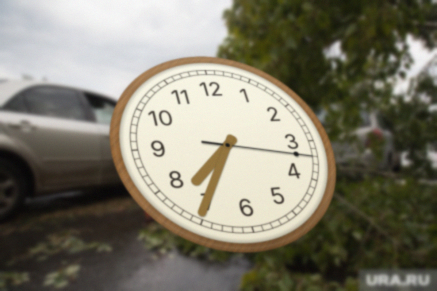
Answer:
7 h 35 min 17 s
